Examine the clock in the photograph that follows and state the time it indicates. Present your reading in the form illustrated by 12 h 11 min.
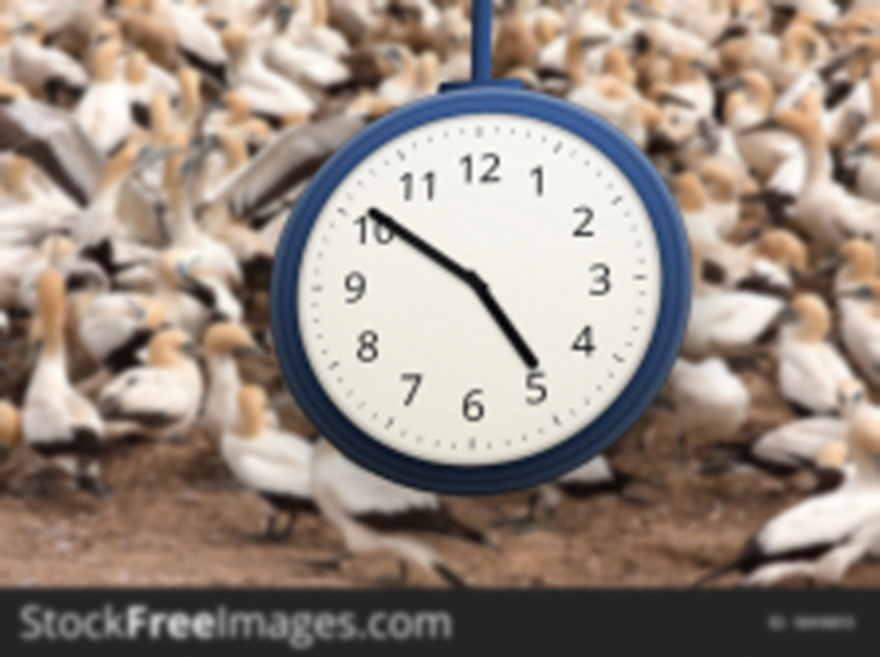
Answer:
4 h 51 min
